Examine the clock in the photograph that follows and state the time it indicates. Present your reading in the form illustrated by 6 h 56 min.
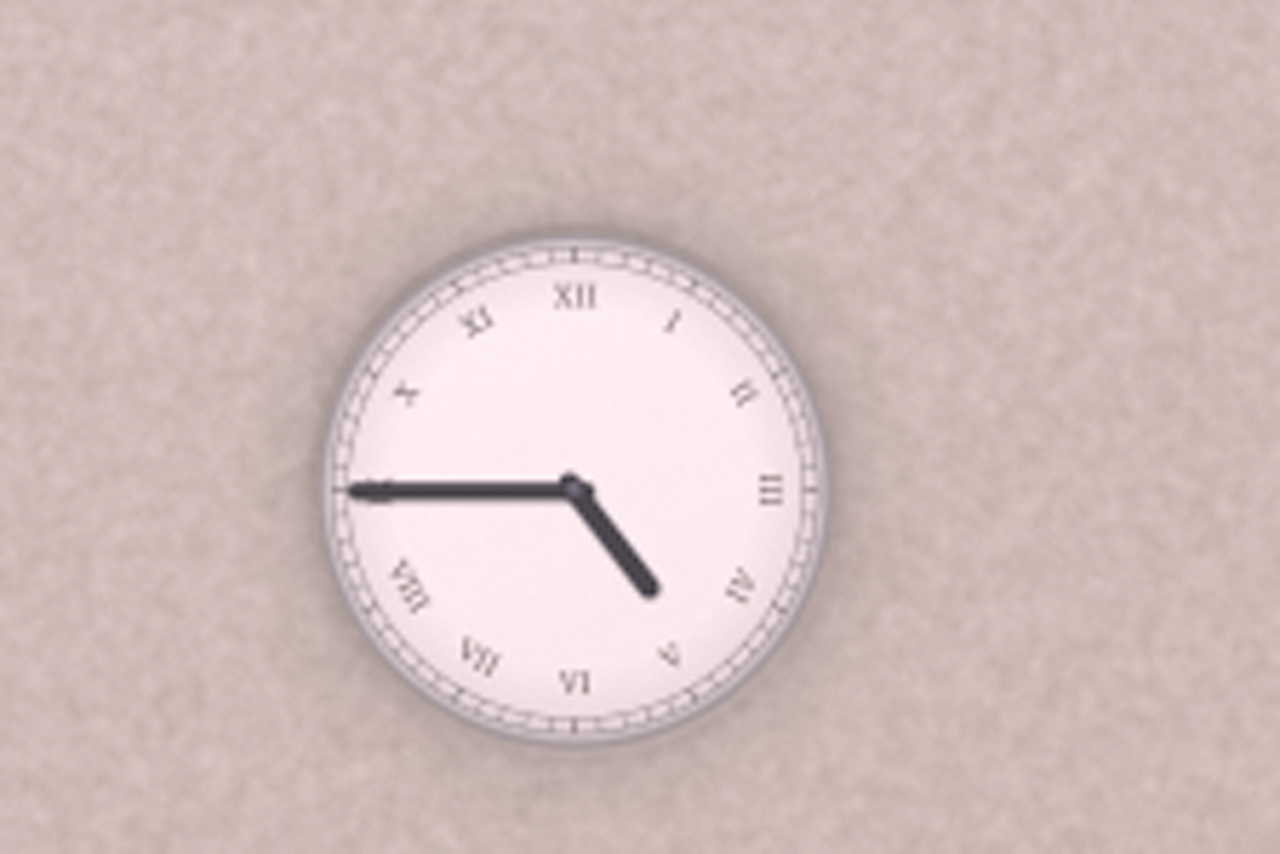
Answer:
4 h 45 min
